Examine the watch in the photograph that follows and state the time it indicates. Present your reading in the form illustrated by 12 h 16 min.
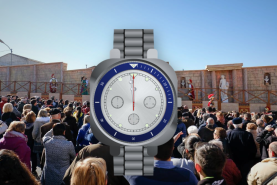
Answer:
11 h 59 min
